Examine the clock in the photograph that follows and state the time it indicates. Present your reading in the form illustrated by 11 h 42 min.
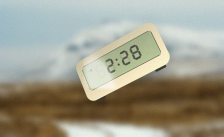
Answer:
2 h 28 min
